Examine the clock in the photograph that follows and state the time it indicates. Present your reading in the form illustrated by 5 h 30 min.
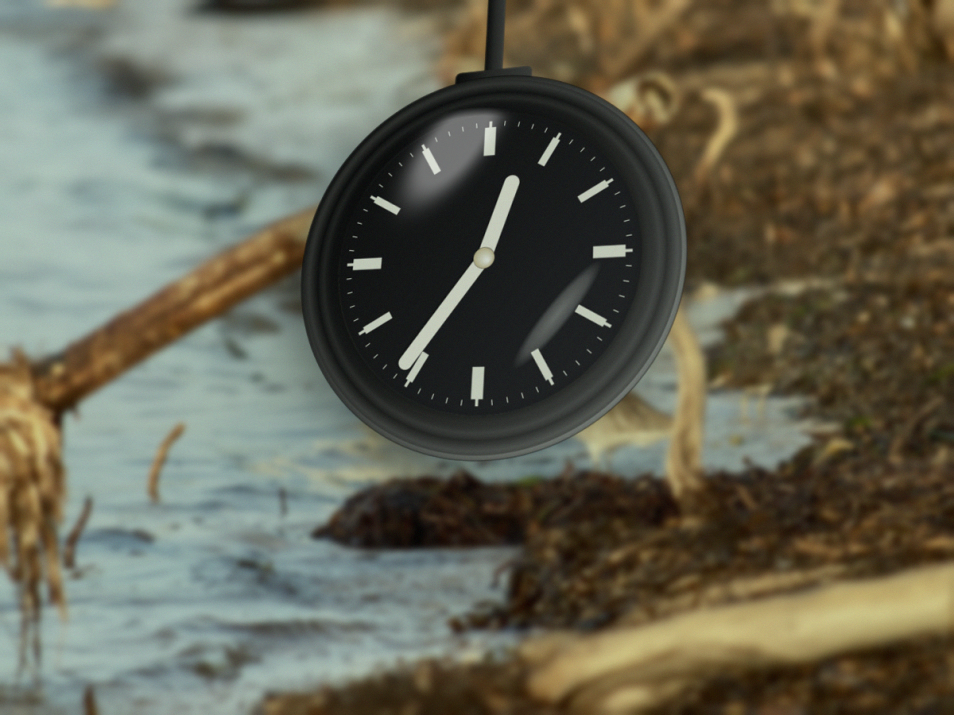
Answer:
12 h 36 min
